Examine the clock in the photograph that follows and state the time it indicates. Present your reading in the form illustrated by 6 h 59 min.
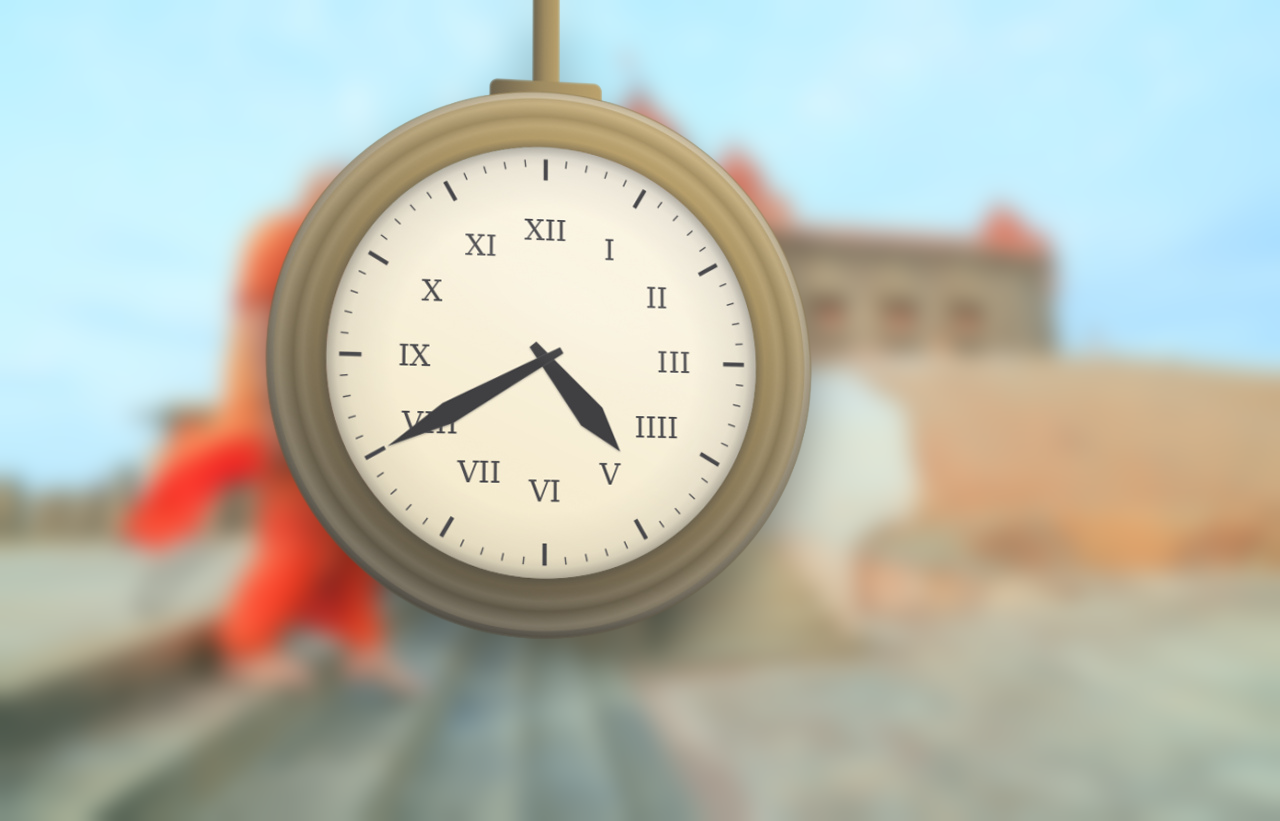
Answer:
4 h 40 min
